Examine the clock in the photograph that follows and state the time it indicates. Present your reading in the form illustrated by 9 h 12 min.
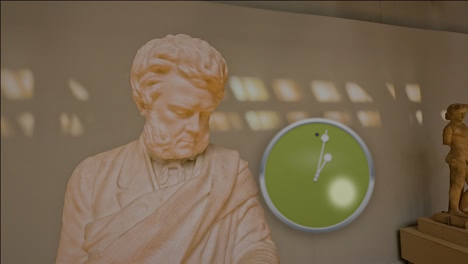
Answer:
1 h 02 min
